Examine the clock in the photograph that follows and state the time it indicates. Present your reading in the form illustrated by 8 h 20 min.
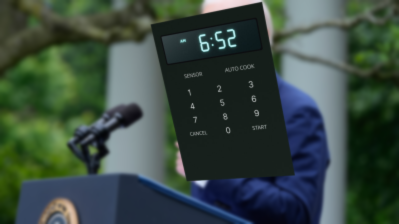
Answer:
6 h 52 min
